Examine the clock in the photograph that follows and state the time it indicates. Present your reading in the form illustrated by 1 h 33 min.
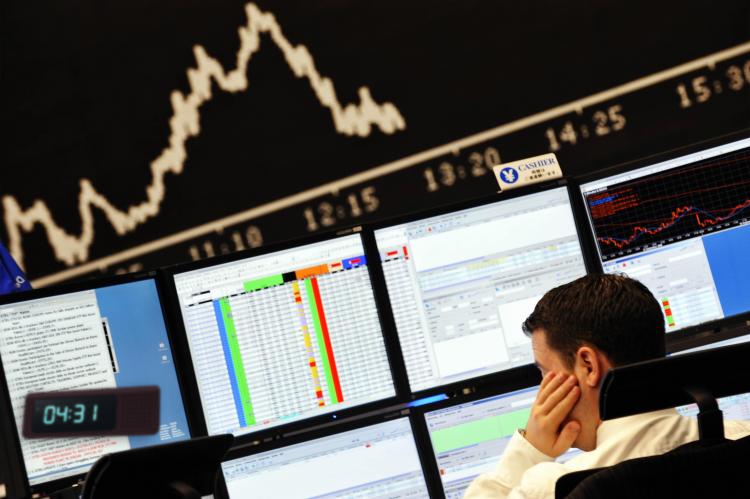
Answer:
4 h 31 min
